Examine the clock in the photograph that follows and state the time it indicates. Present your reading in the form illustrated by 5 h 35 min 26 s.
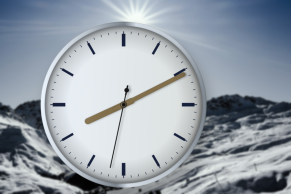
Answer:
8 h 10 min 32 s
